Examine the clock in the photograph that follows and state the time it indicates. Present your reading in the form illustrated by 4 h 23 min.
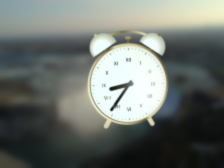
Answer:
8 h 36 min
